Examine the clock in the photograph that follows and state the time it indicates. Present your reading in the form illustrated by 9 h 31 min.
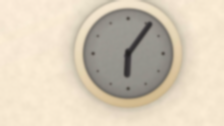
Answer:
6 h 06 min
